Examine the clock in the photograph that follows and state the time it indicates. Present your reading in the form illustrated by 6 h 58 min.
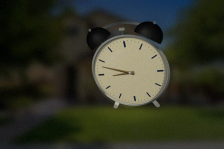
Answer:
8 h 48 min
